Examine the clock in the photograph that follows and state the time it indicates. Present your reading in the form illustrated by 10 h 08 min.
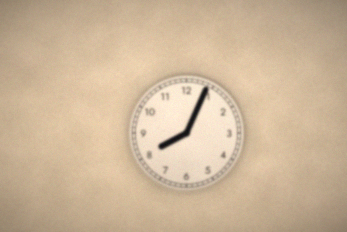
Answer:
8 h 04 min
